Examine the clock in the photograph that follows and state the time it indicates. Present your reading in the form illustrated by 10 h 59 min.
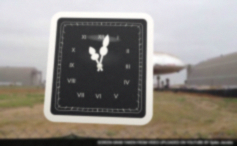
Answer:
11 h 02 min
